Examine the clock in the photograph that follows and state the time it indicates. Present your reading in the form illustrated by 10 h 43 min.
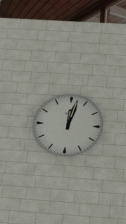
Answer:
12 h 02 min
